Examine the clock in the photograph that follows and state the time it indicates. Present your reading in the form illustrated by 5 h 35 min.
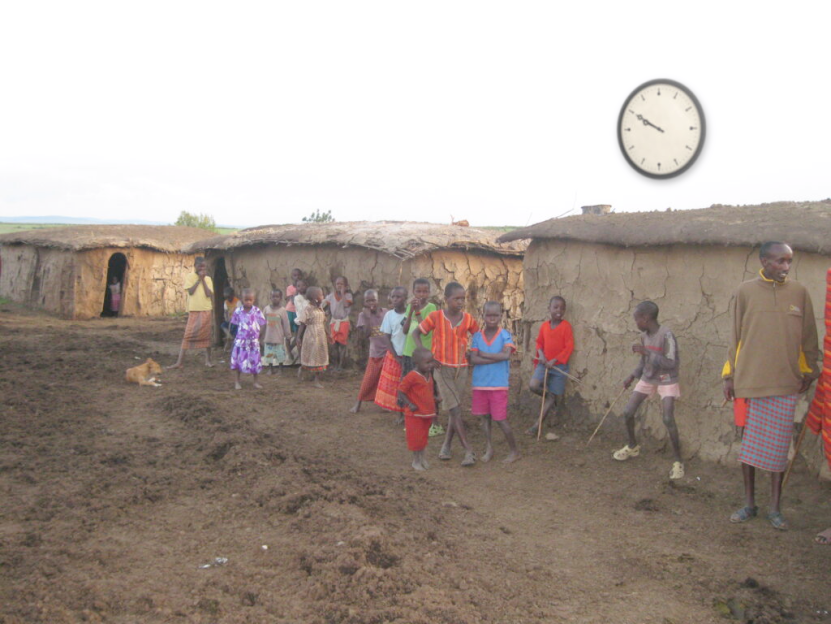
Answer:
9 h 50 min
